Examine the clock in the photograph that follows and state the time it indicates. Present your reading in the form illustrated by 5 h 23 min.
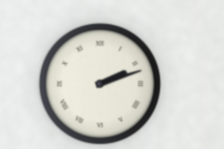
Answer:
2 h 12 min
